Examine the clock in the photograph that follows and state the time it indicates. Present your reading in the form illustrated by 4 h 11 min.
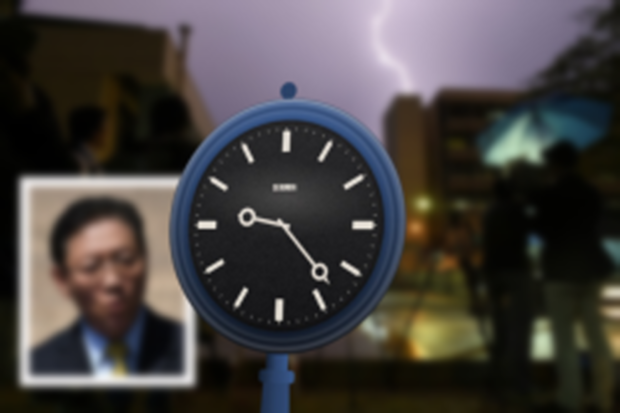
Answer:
9 h 23 min
